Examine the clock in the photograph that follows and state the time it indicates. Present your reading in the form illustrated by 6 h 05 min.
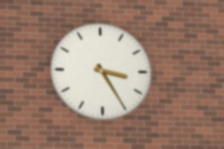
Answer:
3 h 25 min
